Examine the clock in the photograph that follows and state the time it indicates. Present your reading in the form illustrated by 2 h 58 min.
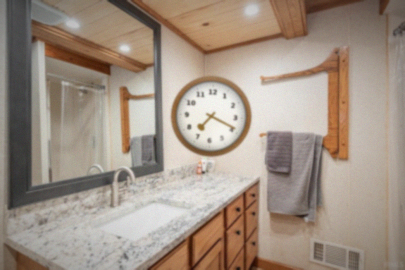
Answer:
7 h 19 min
